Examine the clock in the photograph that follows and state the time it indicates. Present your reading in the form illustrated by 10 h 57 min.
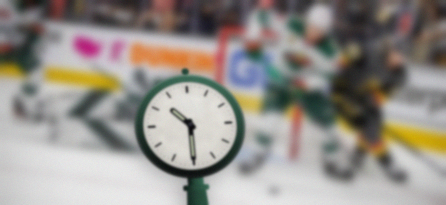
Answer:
10 h 30 min
